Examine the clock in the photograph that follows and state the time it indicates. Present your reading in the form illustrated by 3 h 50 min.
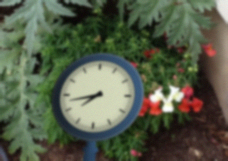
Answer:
7 h 43 min
